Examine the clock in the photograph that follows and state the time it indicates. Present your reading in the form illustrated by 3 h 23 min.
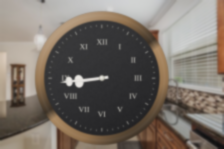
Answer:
8 h 44 min
